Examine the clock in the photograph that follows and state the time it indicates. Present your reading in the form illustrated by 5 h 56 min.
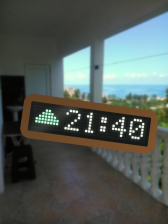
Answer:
21 h 40 min
